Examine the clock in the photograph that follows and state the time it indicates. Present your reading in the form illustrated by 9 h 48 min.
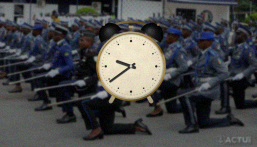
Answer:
9 h 39 min
